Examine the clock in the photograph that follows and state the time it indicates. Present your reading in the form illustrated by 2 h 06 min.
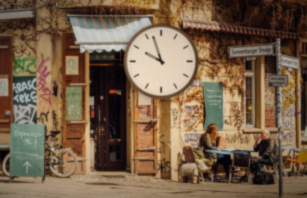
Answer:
9 h 57 min
